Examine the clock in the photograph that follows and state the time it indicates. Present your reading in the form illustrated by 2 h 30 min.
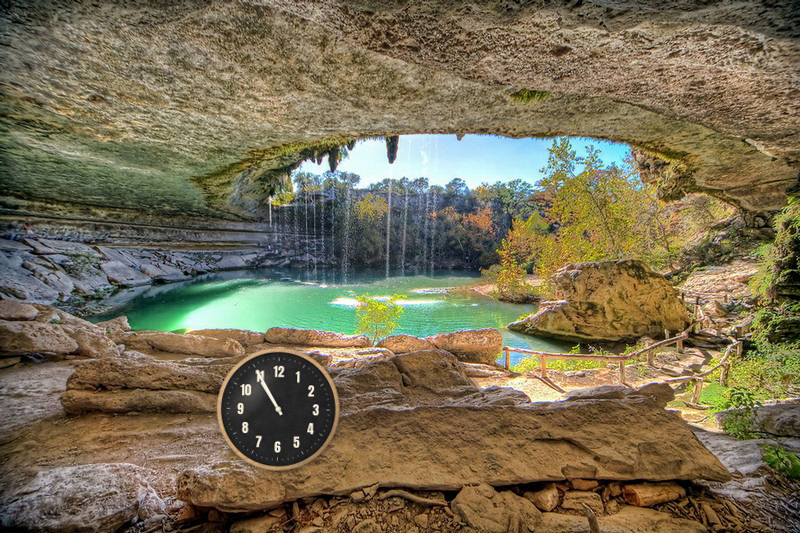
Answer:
10 h 55 min
